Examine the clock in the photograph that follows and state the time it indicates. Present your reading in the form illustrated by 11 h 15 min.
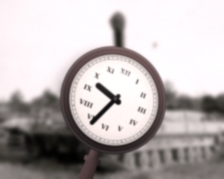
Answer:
9 h 34 min
